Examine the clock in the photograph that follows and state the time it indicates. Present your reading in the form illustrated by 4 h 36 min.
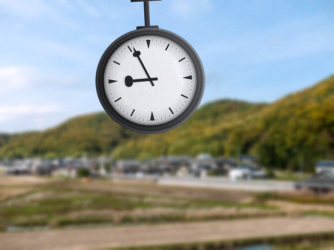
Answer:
8 h 56 min
